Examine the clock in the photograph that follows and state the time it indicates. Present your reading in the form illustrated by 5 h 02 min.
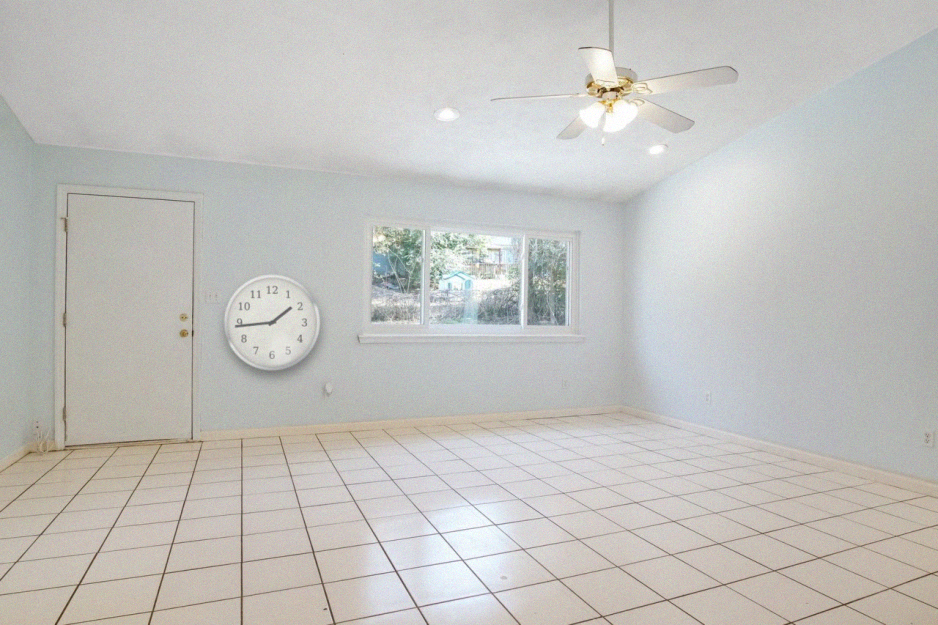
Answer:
1 h 44 min
